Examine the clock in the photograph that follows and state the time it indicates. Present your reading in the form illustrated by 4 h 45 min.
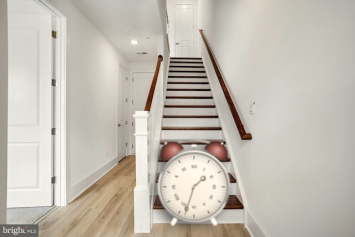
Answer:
1 h 33 min
